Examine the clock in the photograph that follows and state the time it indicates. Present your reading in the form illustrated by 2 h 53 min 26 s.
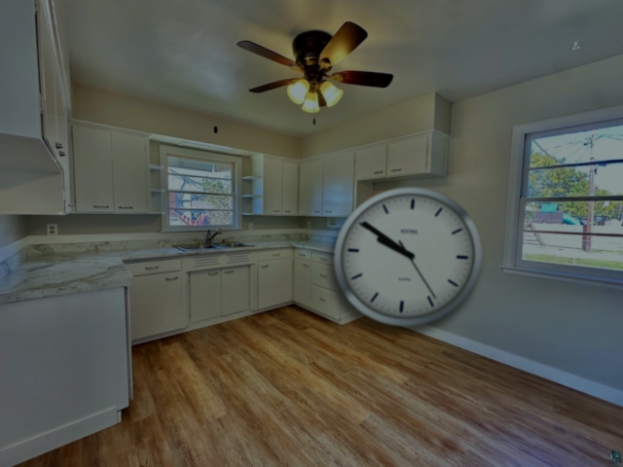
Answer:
9 h 50 min 24 s
